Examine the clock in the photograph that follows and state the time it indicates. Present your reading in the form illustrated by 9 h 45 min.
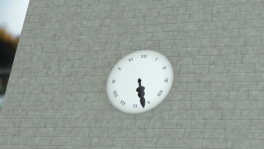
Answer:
5 h 27 min
